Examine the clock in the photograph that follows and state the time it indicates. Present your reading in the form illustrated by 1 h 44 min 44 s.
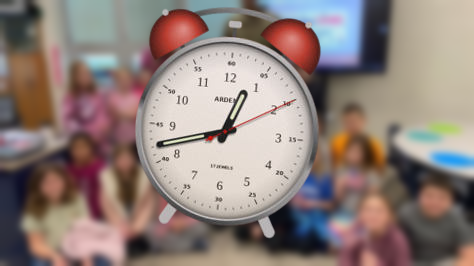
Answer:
12 h 42 min 10 s
